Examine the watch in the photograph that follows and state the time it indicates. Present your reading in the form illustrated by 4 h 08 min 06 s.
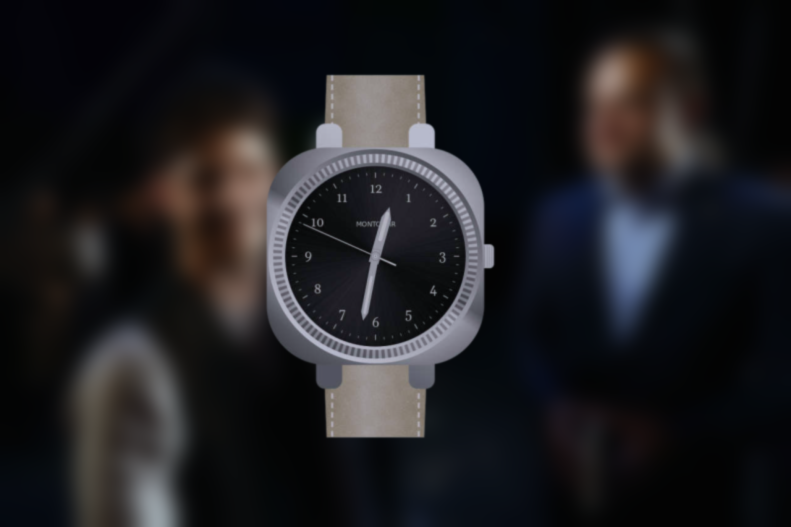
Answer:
12 h 31 min 49 s
